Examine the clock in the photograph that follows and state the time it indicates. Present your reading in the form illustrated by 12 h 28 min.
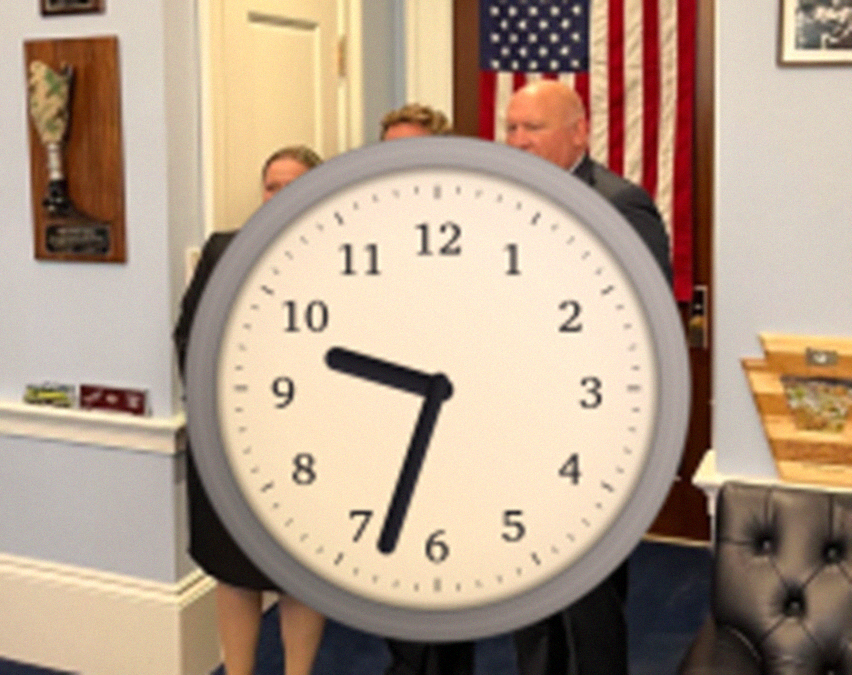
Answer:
9 h 33 min
